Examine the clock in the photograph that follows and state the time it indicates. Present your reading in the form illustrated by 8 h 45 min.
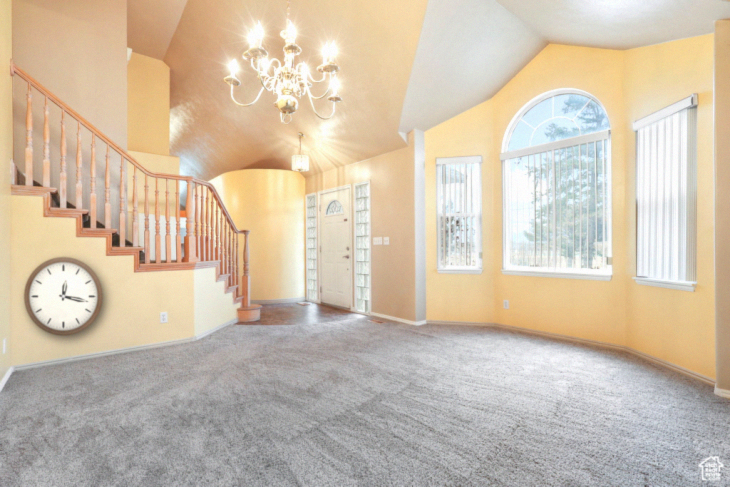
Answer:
12 h 17 min
